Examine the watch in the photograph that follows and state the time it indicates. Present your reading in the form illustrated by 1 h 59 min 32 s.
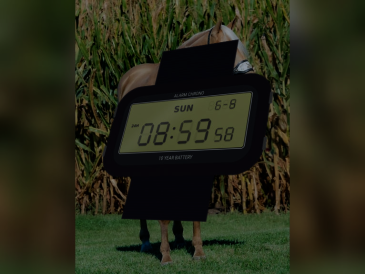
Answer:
8 h 59 min 58 s
